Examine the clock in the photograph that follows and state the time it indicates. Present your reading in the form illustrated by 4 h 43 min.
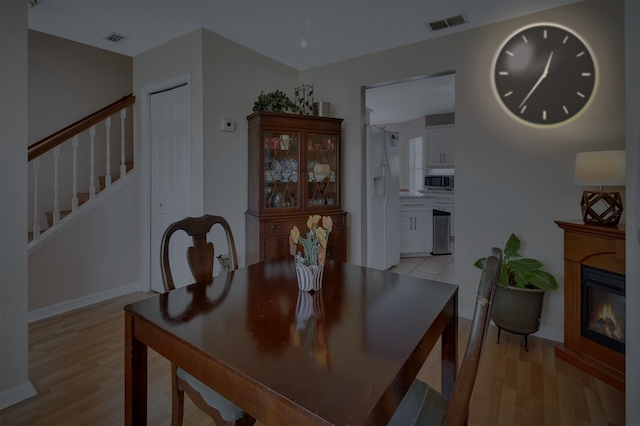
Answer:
12 h 36 min
